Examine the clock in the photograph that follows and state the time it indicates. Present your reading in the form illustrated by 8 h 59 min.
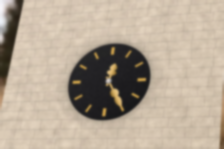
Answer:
12 h 25 min
